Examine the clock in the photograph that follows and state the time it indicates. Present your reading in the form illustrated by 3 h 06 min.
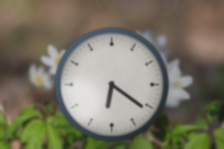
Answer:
6 h 21 min
